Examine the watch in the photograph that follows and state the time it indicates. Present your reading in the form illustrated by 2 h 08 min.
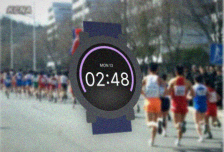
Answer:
2 h 48 min
